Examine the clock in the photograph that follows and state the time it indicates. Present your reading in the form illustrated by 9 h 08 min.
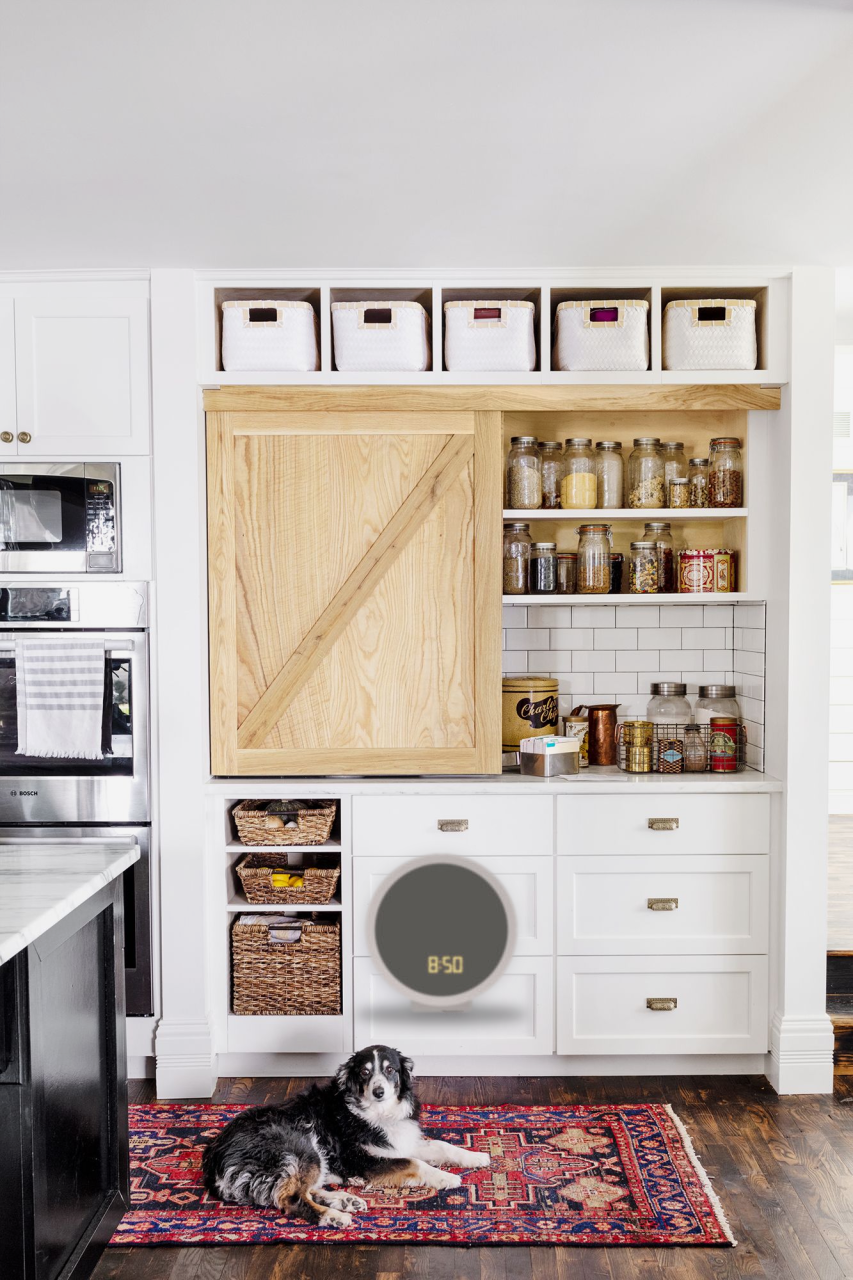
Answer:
8 h 50 min
